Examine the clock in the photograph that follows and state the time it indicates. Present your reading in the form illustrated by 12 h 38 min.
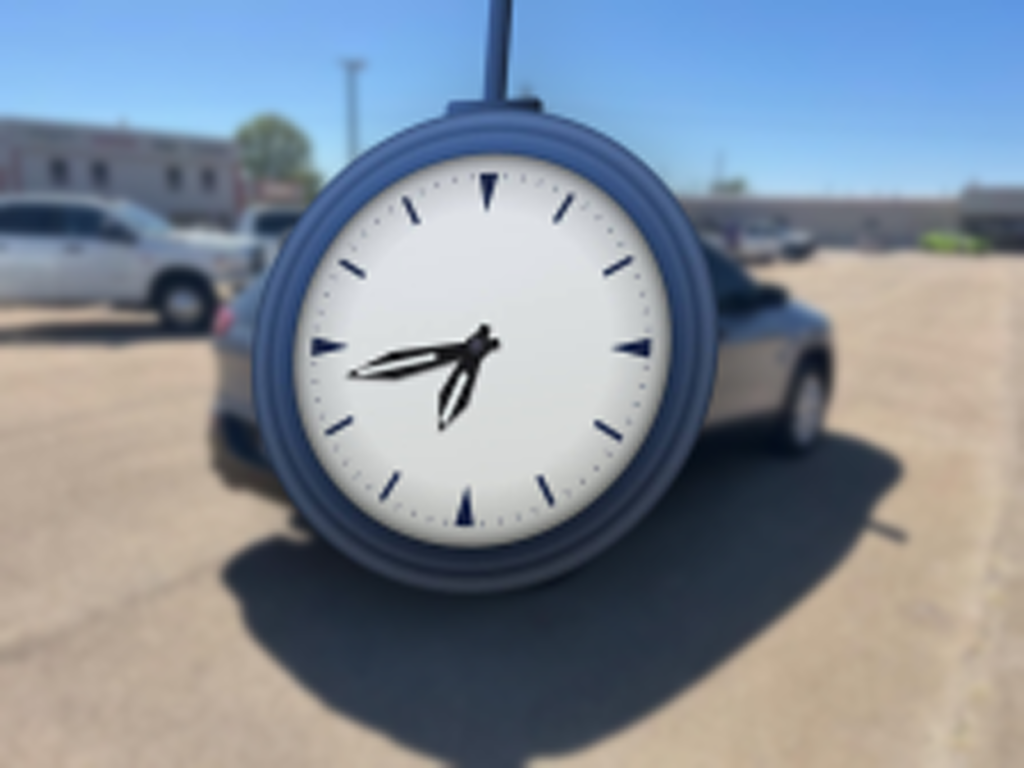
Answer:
6 h 43 min
